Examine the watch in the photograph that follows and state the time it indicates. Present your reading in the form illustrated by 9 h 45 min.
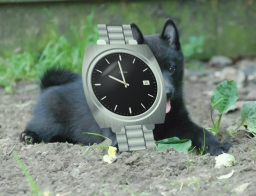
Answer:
9 h 59 min
